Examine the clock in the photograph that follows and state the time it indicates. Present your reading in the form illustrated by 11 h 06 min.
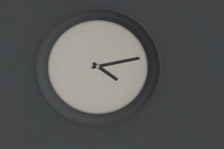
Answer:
4 h 13 min
